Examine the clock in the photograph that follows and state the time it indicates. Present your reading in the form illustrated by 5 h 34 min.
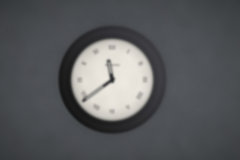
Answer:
11 h 39 min
